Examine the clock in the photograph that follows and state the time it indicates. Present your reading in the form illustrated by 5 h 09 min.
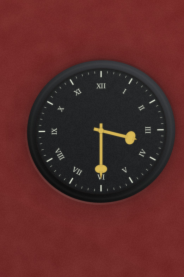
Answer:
3 h 30 min
